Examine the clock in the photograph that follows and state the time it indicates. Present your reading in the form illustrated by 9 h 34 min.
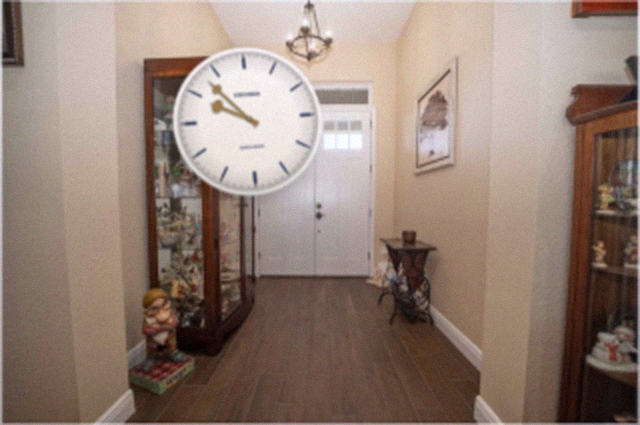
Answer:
9 h 53 min
